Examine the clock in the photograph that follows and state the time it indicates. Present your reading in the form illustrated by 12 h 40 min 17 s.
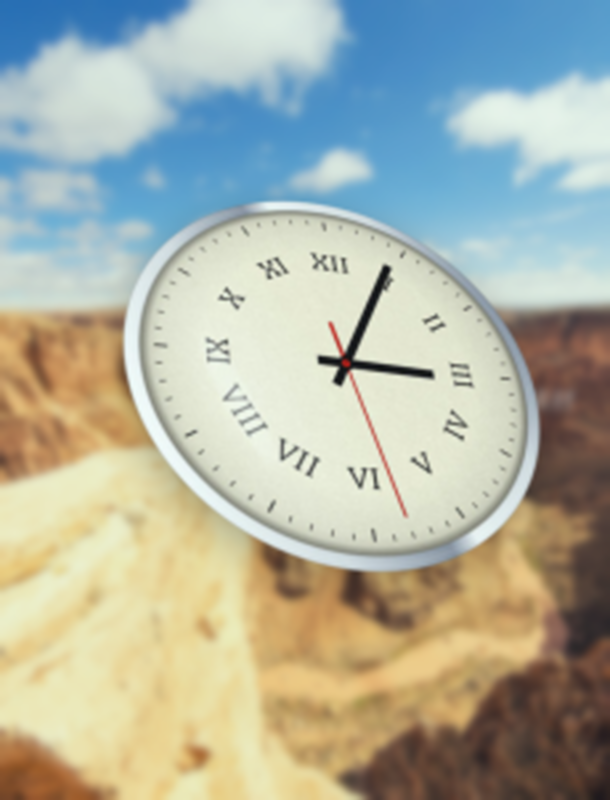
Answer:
3 h 04 min 28 s
